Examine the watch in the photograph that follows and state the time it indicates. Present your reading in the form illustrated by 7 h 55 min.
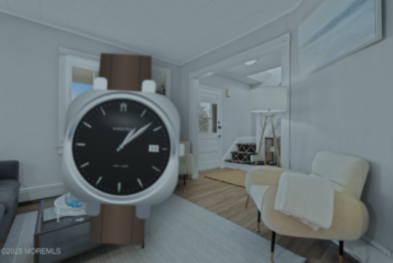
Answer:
1 h 08 min
